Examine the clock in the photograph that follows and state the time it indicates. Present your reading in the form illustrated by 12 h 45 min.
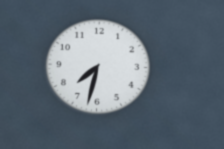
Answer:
7 h 32 min
